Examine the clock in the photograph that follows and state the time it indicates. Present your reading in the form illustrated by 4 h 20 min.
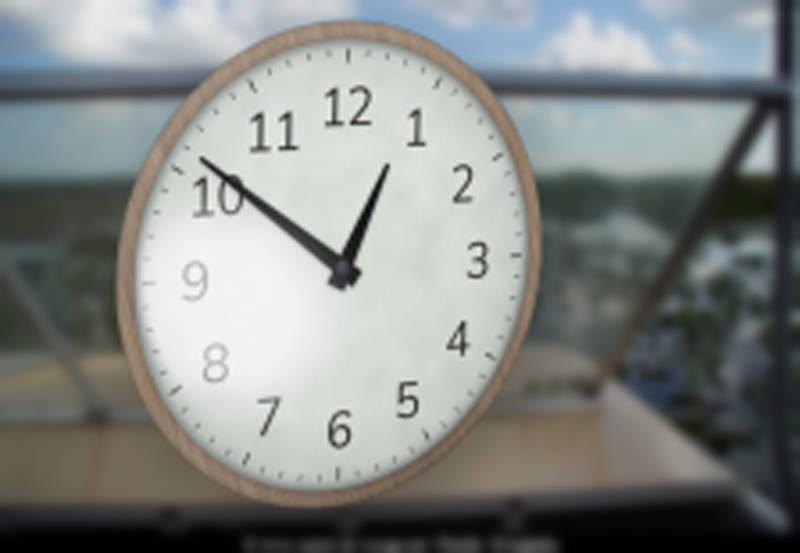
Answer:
12 h 51 min
